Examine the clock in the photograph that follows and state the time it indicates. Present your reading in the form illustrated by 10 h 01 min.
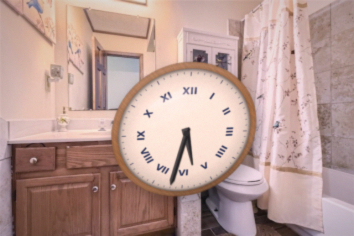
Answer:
5 h 32 min
